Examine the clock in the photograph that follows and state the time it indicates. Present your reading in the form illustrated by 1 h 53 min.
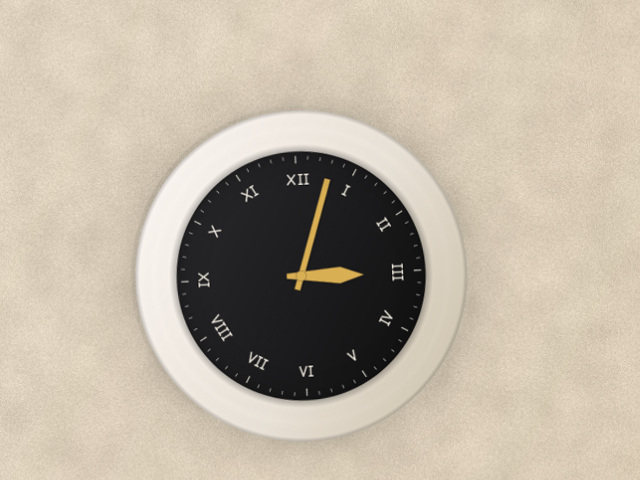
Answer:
3 h 03 min
